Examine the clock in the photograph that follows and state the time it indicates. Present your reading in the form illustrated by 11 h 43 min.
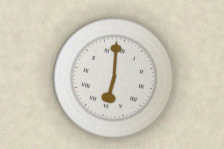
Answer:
5 h 58 min
